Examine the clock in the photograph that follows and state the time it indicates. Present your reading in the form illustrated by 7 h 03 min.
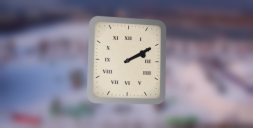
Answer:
2 h 10 min
